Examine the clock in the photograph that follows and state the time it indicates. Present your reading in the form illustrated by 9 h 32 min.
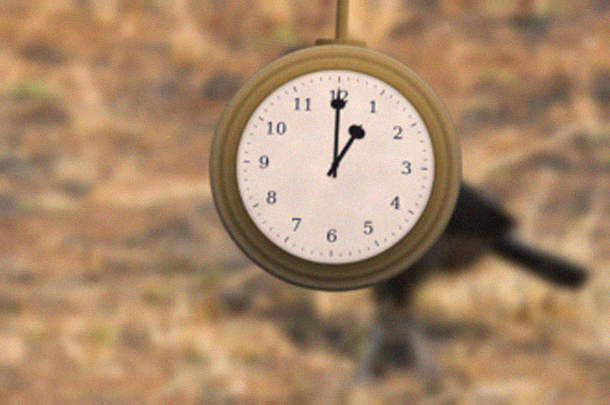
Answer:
1 h 00 min
